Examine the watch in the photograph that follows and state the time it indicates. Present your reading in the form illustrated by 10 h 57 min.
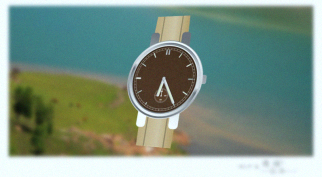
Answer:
6 h 25 min
